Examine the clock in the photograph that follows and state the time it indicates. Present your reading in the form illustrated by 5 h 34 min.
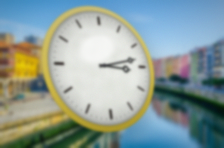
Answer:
3 h 13 min
